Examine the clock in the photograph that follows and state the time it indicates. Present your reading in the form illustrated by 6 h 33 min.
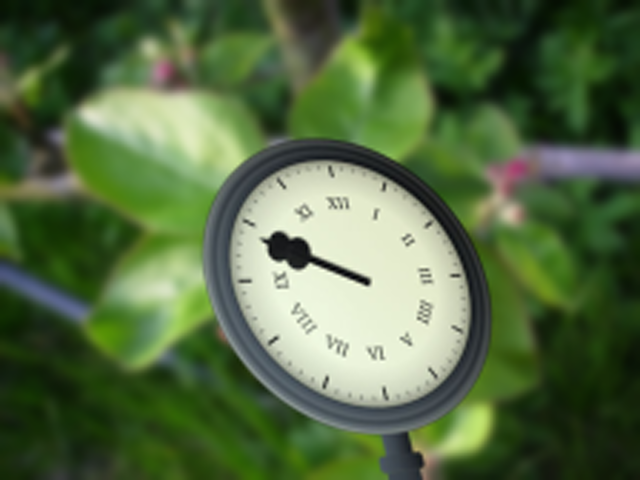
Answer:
9 h 49 min
